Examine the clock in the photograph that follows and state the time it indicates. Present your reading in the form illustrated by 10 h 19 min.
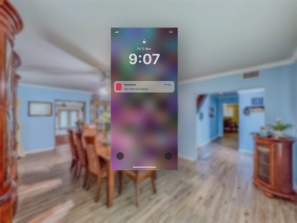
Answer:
9 h 07 min
